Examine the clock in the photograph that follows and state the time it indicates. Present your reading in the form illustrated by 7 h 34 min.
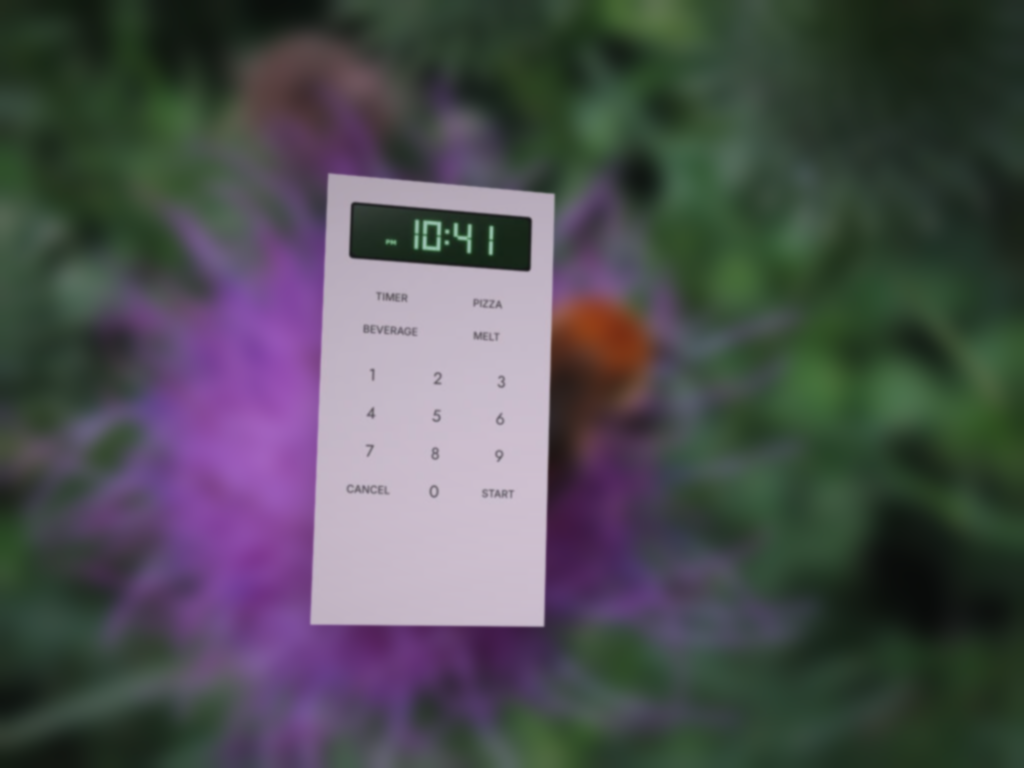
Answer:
10 h 41 min
